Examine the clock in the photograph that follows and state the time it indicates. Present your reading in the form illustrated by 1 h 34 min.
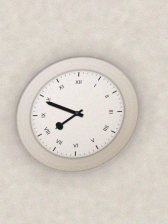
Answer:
7 h 49 min
